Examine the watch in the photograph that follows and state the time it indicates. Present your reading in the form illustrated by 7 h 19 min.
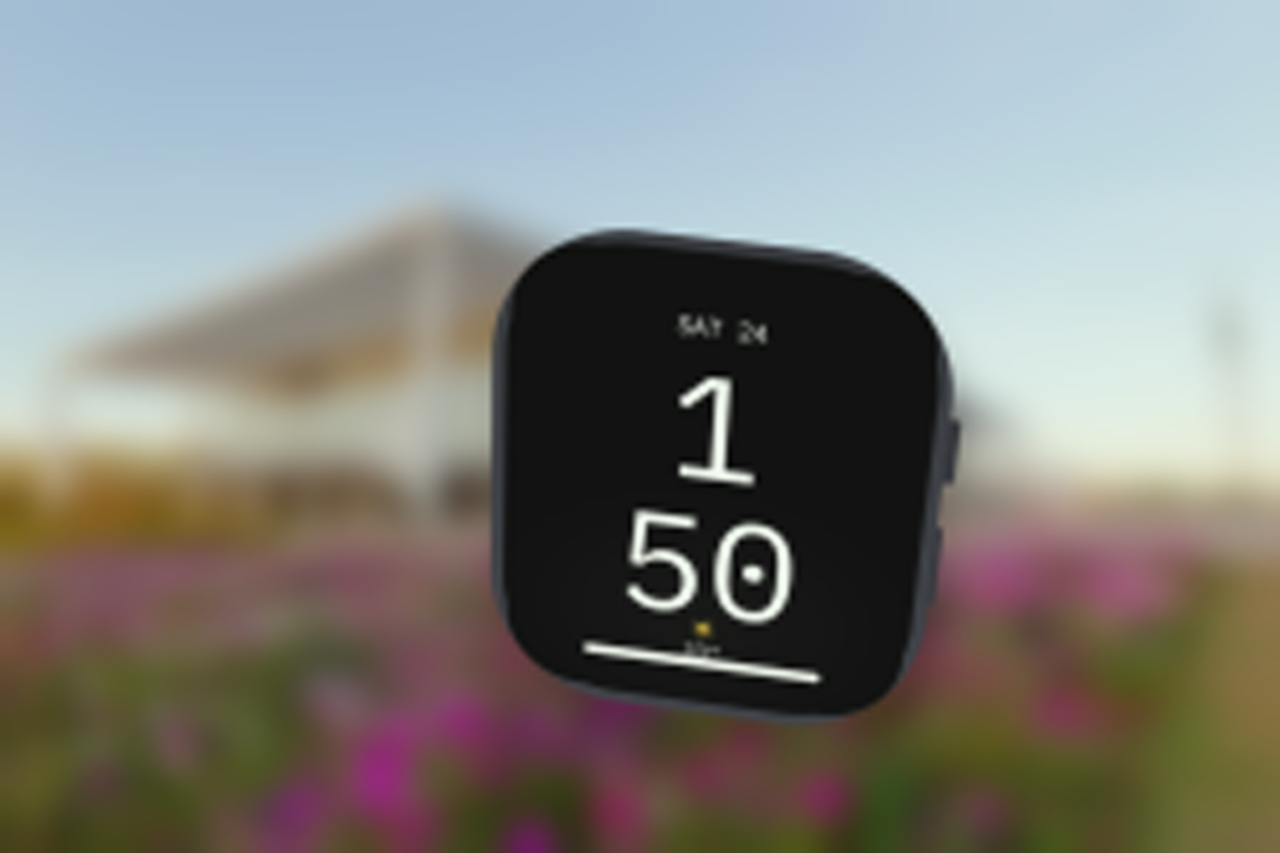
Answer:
1 h 50 min
